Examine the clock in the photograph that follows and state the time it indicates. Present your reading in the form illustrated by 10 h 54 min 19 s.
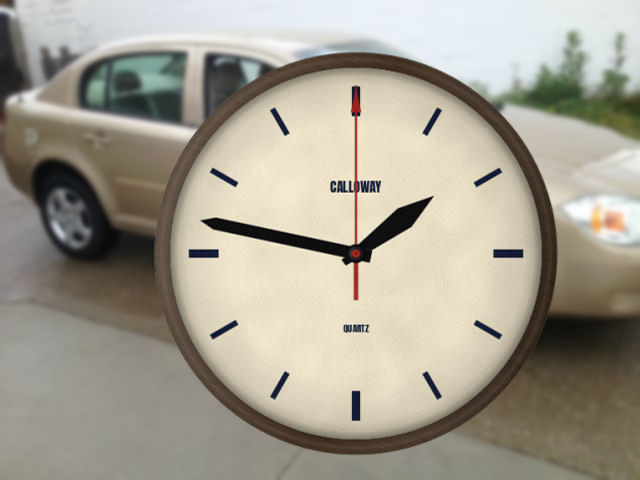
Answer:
1 h 47 min 00 s
